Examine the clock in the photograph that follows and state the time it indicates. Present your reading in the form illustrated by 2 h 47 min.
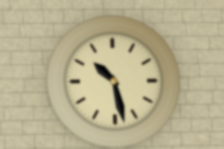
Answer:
10 h 28 min
